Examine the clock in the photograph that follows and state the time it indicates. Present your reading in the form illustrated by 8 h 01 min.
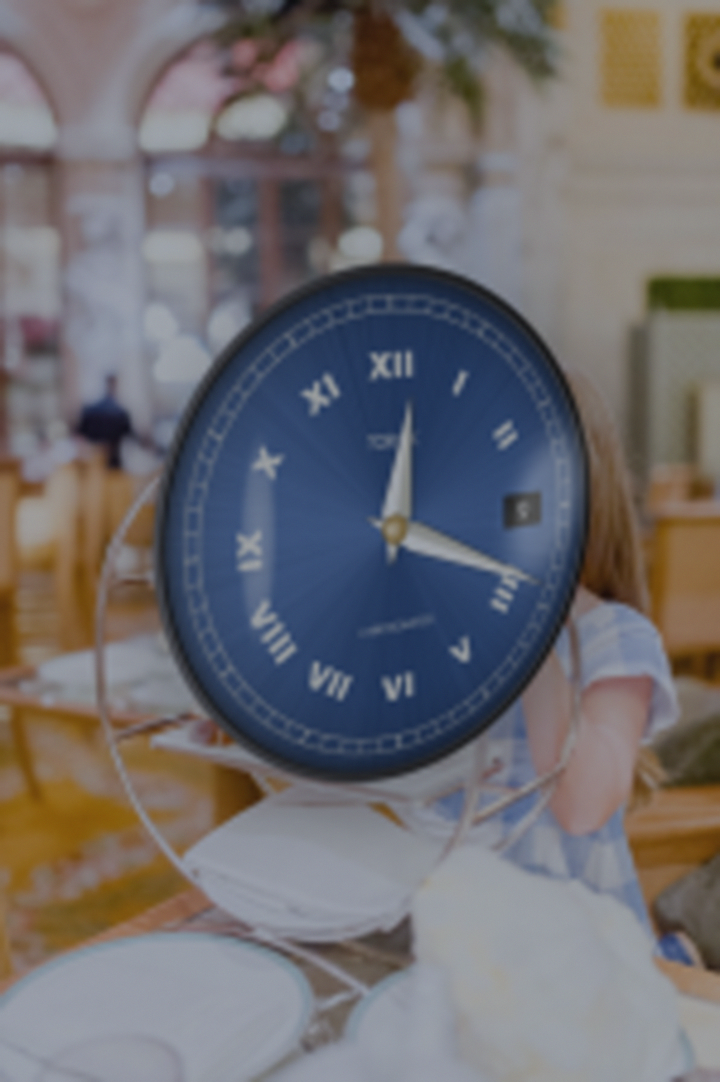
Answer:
12 h 19 min
